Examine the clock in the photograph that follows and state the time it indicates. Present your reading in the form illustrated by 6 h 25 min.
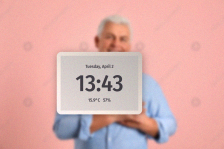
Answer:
13 h 43 min
